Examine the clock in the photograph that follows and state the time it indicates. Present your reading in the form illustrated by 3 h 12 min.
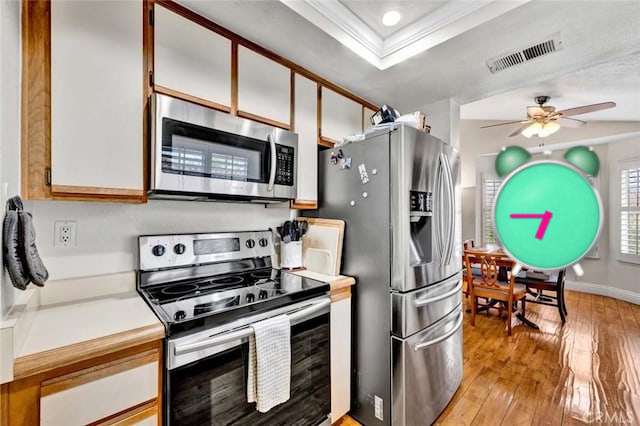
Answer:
6 h 45 min
